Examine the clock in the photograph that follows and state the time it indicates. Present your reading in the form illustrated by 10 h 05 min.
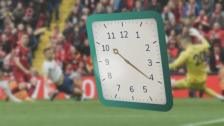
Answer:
10 h 21 min
